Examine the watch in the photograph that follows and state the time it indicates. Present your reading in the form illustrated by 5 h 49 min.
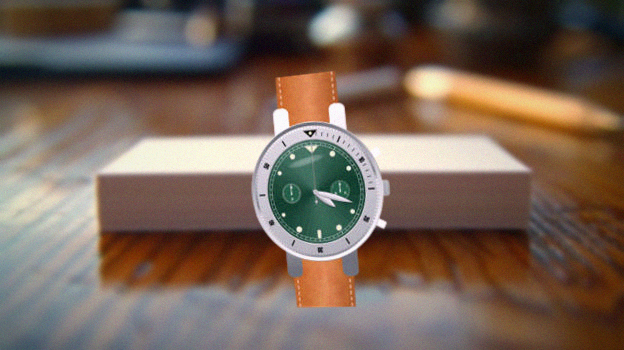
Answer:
4 h 18 min
